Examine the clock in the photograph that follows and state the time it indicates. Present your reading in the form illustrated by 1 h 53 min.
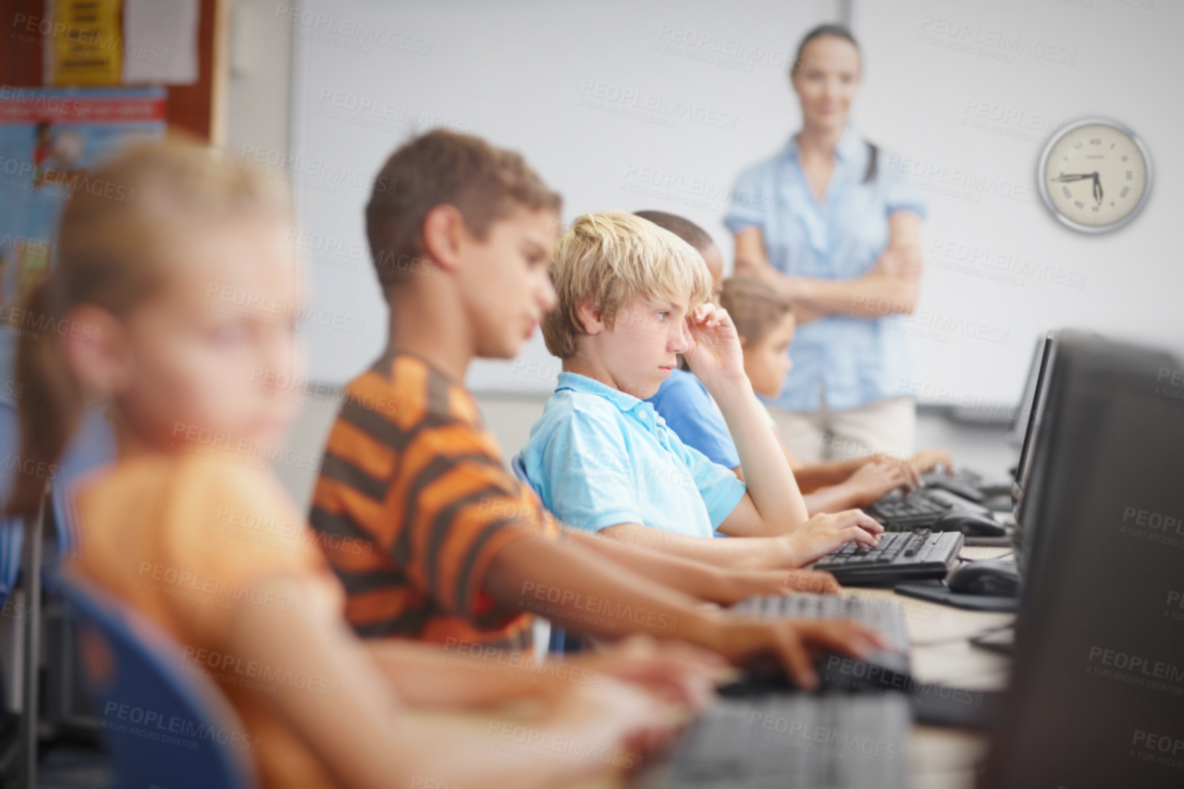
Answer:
5 h 44 min
